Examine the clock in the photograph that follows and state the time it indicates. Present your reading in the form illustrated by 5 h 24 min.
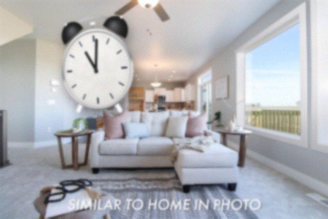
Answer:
11 h 01 min
